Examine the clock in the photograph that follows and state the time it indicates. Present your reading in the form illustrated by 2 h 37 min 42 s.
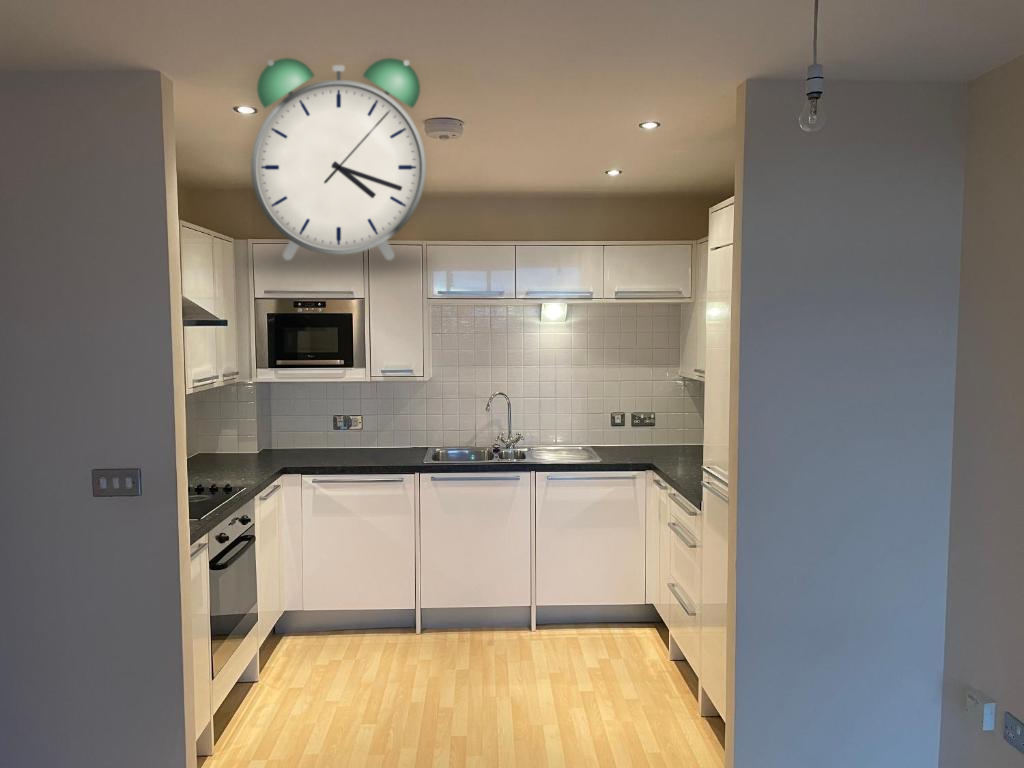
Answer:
4 h 18 min 07 s
